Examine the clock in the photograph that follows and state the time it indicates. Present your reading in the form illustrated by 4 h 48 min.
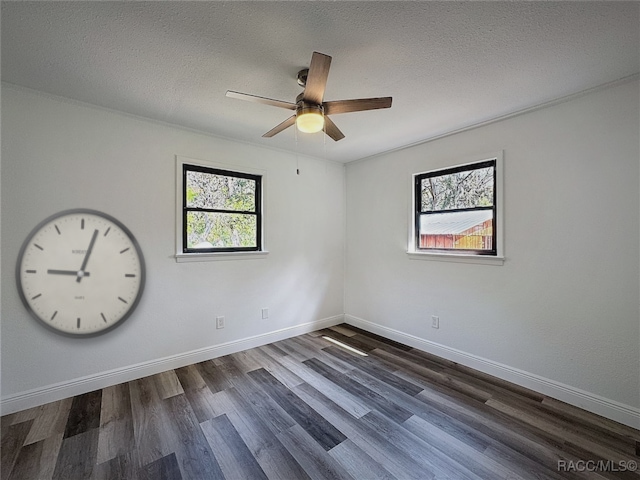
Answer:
9 h 03 min
